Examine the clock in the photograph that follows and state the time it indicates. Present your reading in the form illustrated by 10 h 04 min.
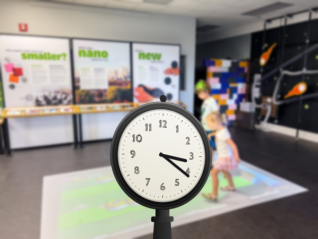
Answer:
3 h 21 min
